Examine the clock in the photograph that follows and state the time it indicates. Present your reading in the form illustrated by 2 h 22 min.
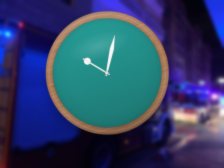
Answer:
10 h 02 min
